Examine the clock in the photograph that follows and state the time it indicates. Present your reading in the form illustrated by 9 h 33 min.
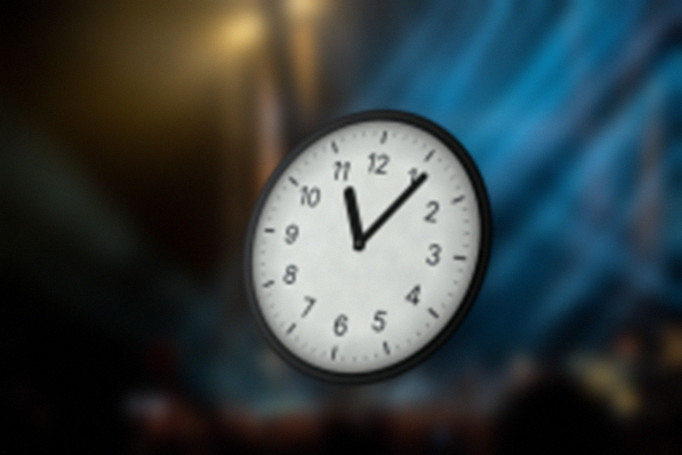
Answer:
11 h 06 min
